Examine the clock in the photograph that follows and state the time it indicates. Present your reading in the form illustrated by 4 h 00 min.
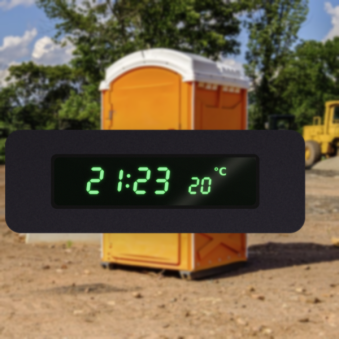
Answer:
21 h 23 min
